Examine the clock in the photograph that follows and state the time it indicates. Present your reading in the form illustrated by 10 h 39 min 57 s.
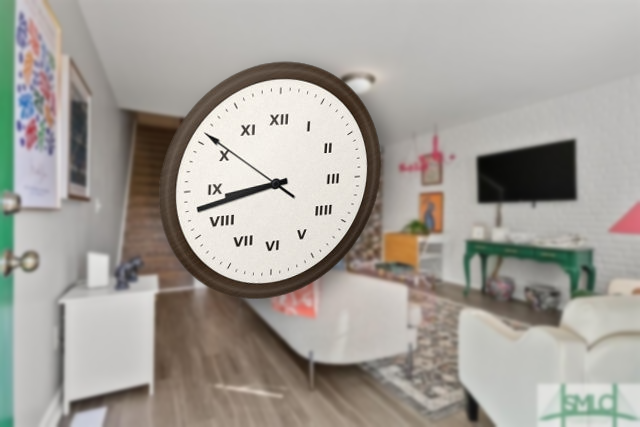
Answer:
8 h 42 min 51 s
